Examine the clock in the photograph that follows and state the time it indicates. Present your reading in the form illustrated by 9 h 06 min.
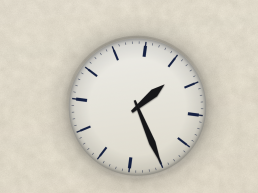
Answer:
1 h 25 min
